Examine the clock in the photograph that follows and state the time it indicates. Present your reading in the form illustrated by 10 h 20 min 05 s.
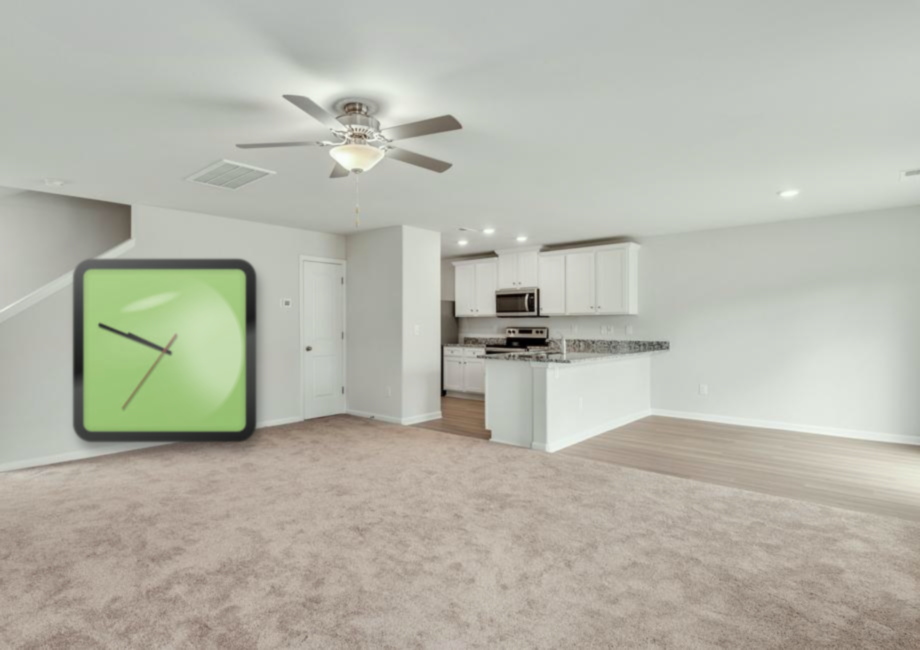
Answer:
9 h 48 min 36 s
